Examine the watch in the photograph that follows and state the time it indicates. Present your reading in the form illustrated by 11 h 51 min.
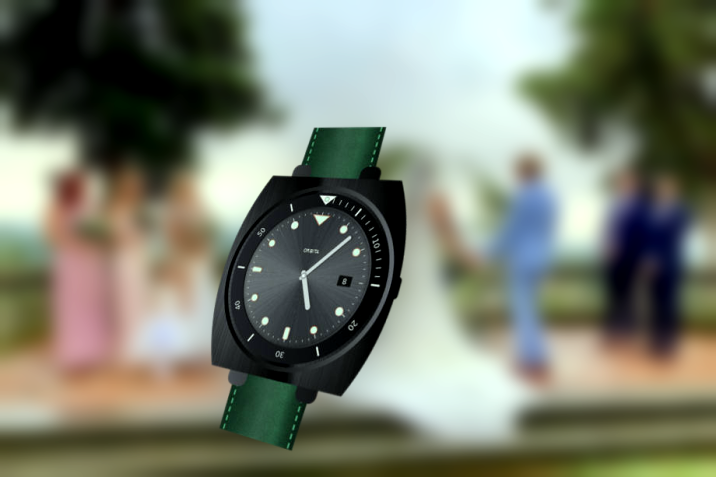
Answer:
5 h 07 min
